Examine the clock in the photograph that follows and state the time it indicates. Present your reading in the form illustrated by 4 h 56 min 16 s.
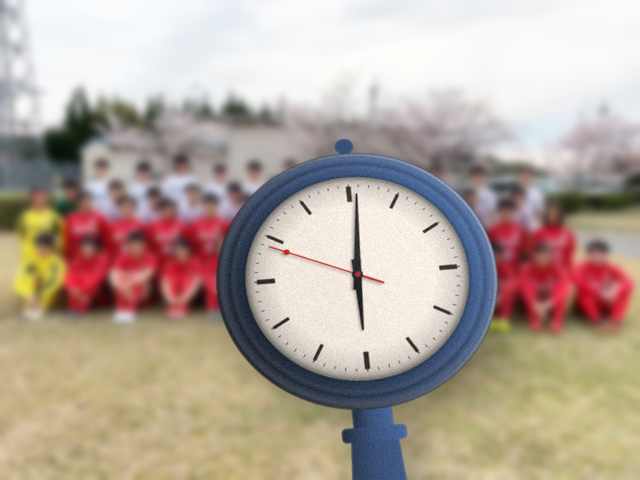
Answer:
6 h 00 min 49 s
